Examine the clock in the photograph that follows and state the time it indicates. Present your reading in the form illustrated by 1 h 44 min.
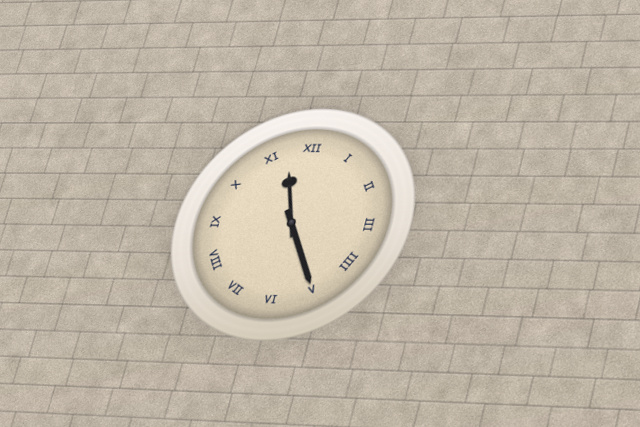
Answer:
11 h 25 min
